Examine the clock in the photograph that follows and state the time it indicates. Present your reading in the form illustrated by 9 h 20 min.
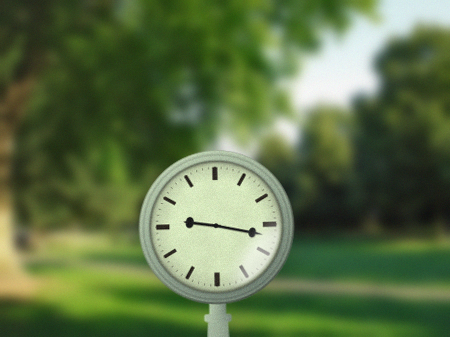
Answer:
9 h 17 min
